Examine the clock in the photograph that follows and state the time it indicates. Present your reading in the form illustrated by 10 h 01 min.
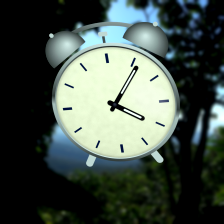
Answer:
4 h 06 min
